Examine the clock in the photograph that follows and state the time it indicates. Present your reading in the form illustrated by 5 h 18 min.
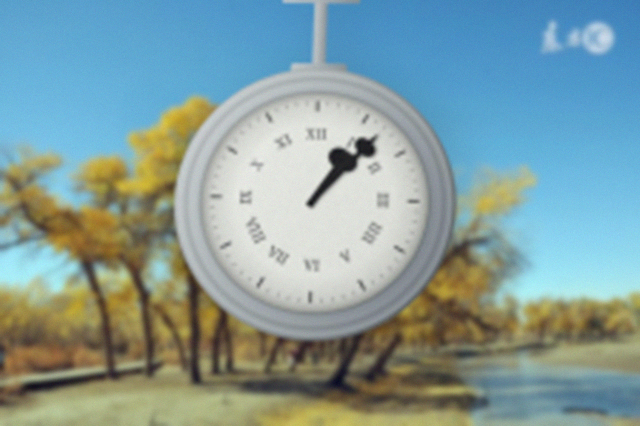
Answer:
1 h 07 min
